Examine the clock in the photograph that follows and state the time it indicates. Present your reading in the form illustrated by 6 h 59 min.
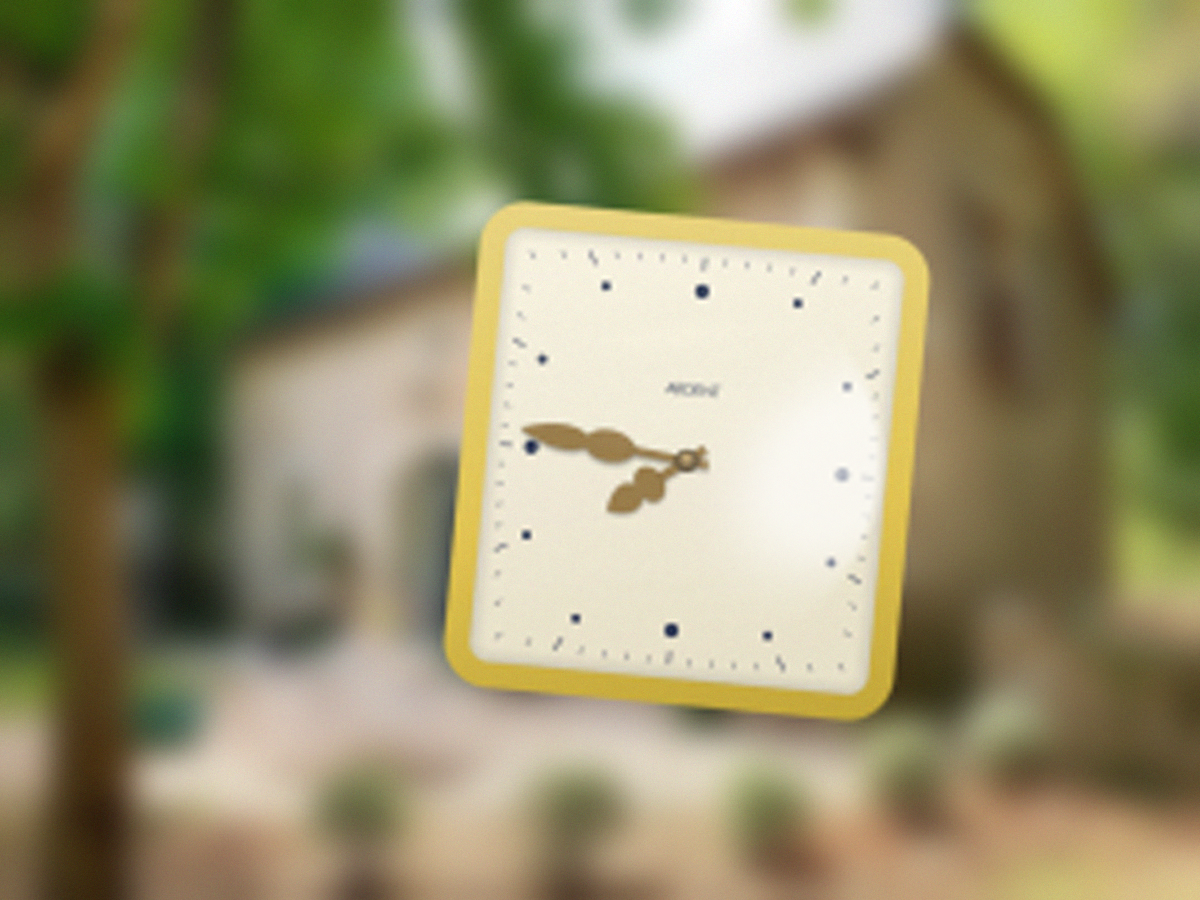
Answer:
7 h 46 min
